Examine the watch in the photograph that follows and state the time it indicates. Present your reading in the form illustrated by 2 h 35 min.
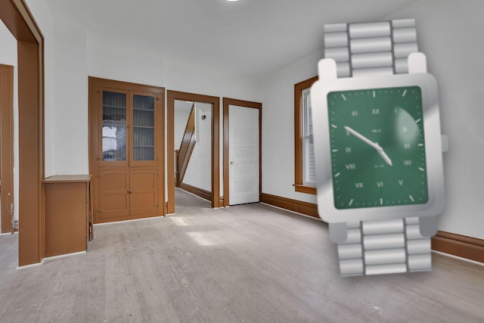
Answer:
4 h 51 min
